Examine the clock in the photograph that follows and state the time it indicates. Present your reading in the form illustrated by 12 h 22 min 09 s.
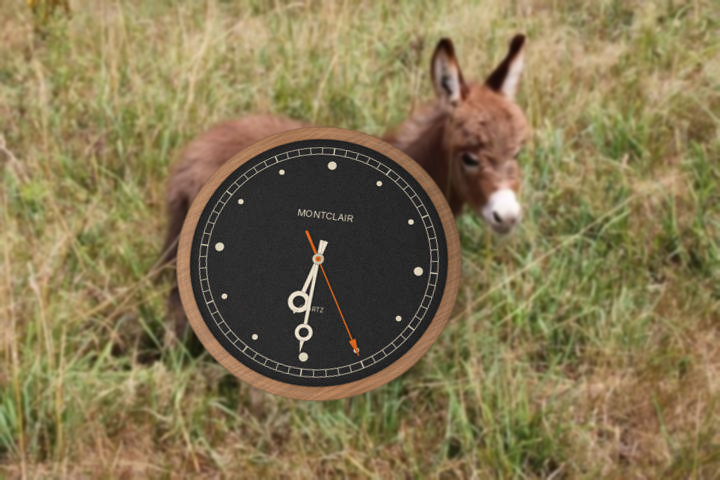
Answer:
6 h 30 min 25 s
